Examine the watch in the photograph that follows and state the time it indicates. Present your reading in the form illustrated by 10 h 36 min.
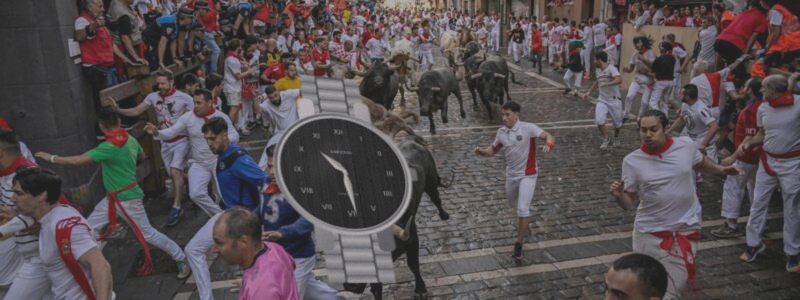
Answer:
10 h 29 min
